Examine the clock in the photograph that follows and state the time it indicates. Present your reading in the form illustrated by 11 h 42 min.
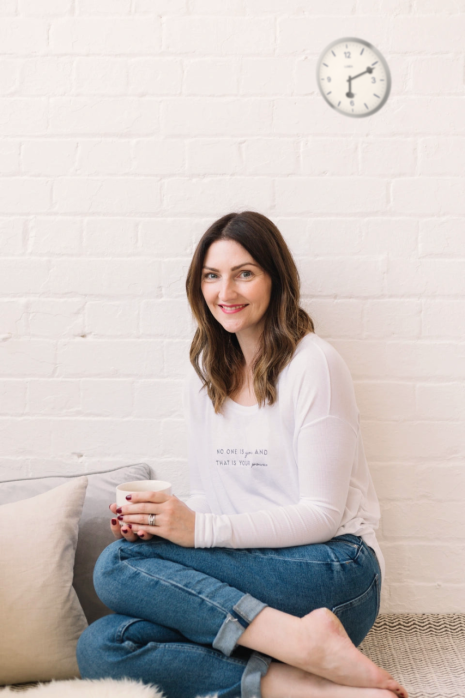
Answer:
6 h 11 min
